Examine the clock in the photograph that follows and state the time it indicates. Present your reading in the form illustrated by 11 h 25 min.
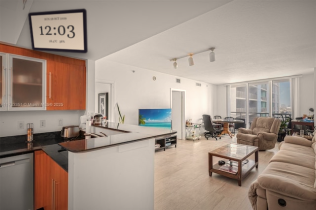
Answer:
12 h 03 min
